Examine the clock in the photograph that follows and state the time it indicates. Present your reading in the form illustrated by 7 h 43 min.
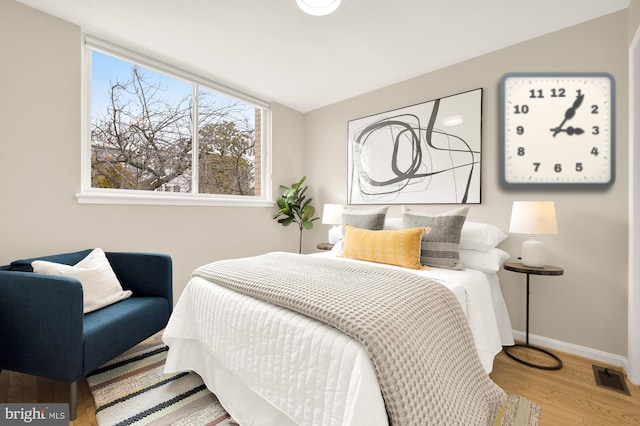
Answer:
3 h 06 min
